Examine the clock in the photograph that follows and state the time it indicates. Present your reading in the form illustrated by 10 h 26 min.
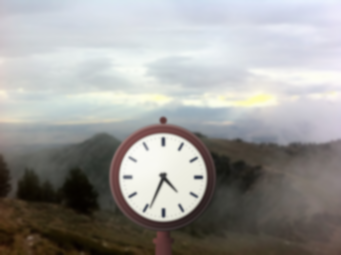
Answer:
4 h 34 min
